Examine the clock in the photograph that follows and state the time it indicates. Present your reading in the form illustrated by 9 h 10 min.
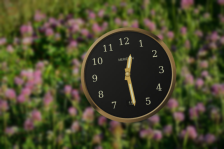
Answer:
12 h 29 min
